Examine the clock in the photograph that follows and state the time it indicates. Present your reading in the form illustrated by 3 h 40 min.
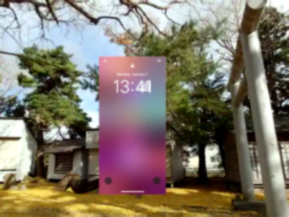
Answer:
13 h 41 min
